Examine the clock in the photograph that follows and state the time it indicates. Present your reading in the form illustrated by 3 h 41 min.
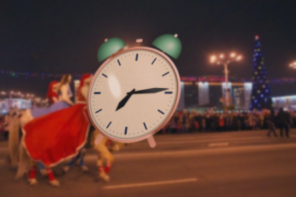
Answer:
7 h 14 min
